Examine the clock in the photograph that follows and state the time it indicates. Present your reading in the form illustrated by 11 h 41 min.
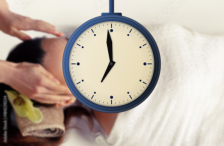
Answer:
6 h 59 min
